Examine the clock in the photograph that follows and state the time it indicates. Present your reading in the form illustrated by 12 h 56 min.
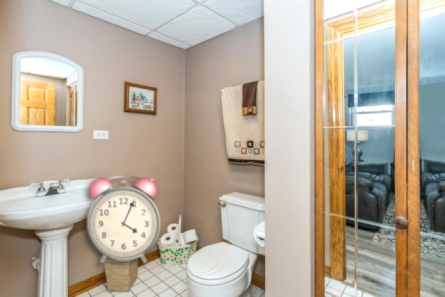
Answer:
4 h 04 min
